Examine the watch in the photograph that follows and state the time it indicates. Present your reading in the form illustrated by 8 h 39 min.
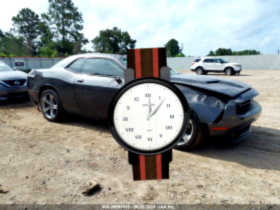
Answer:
12 h 07 min
